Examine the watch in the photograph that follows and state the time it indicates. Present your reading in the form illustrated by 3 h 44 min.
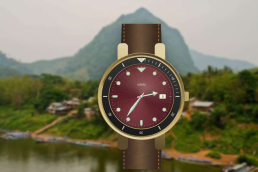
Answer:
2 h 36 min
